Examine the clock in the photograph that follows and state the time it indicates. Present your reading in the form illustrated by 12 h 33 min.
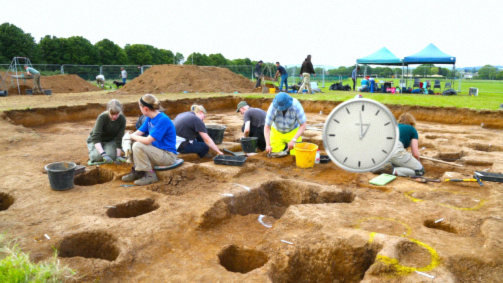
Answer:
12 h 59 min
